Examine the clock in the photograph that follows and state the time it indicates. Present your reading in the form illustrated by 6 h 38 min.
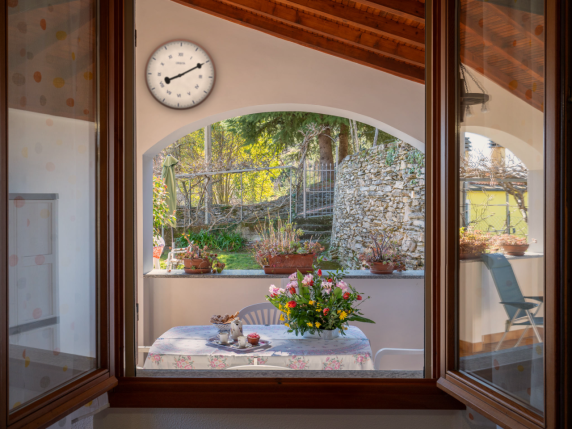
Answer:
8 h 10 min
